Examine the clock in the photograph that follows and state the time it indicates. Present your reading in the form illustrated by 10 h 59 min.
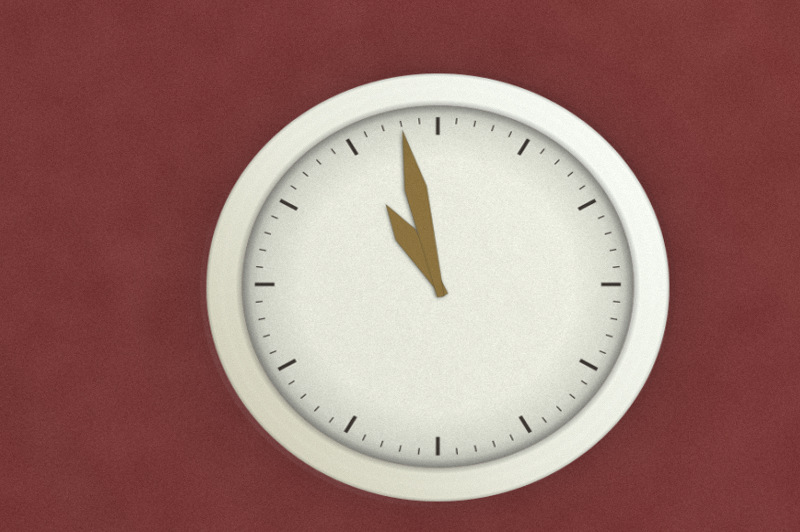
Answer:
10 h 58 min
